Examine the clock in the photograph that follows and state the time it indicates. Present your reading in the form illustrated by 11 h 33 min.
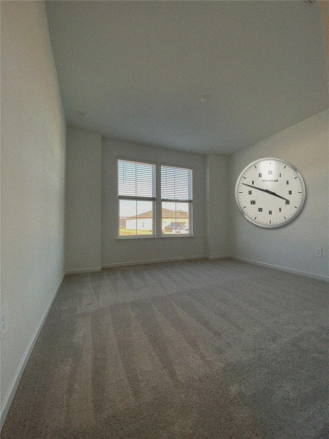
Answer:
3 h 48 min
